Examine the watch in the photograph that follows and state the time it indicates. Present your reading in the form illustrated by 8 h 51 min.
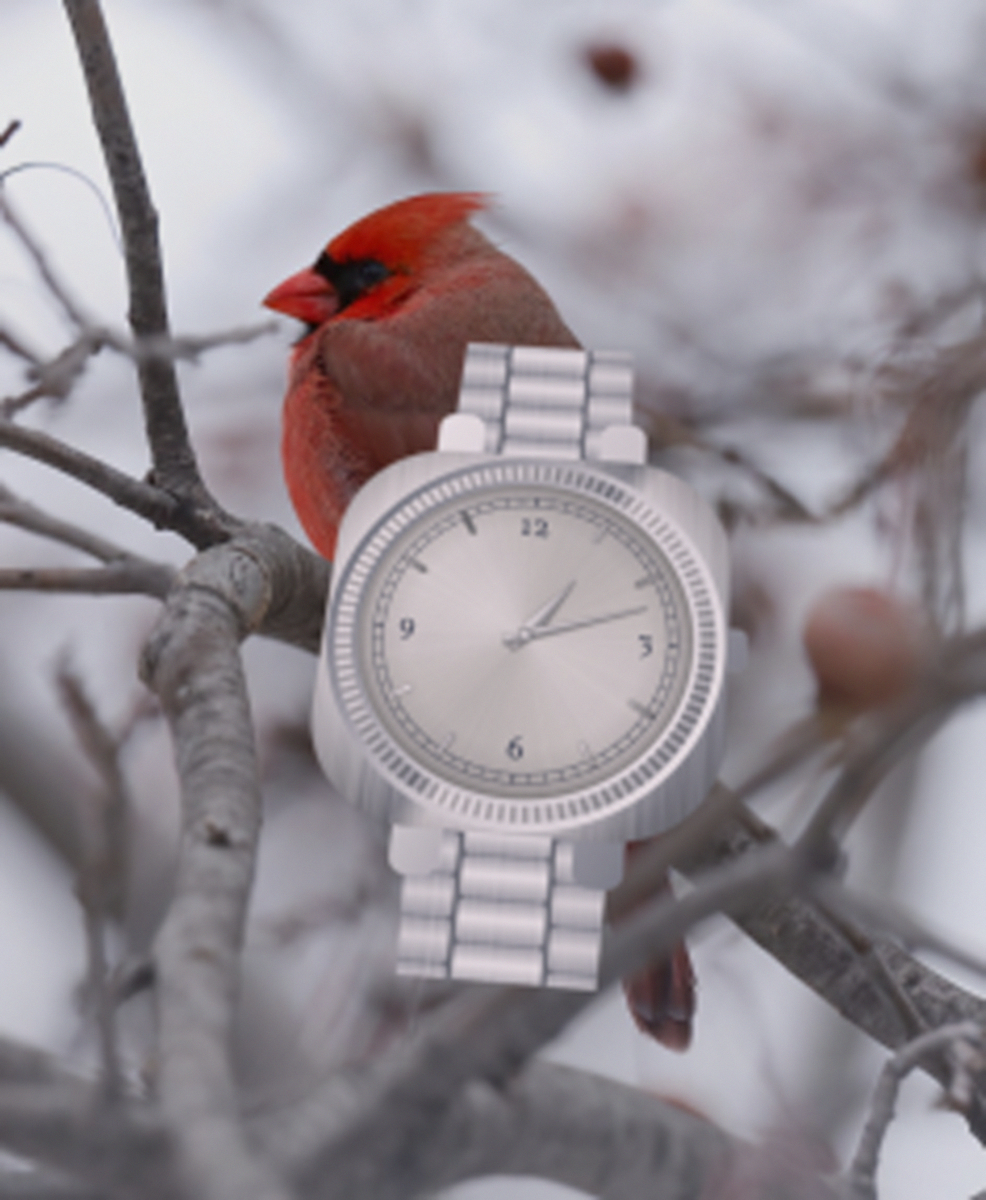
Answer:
1 h 12 min
